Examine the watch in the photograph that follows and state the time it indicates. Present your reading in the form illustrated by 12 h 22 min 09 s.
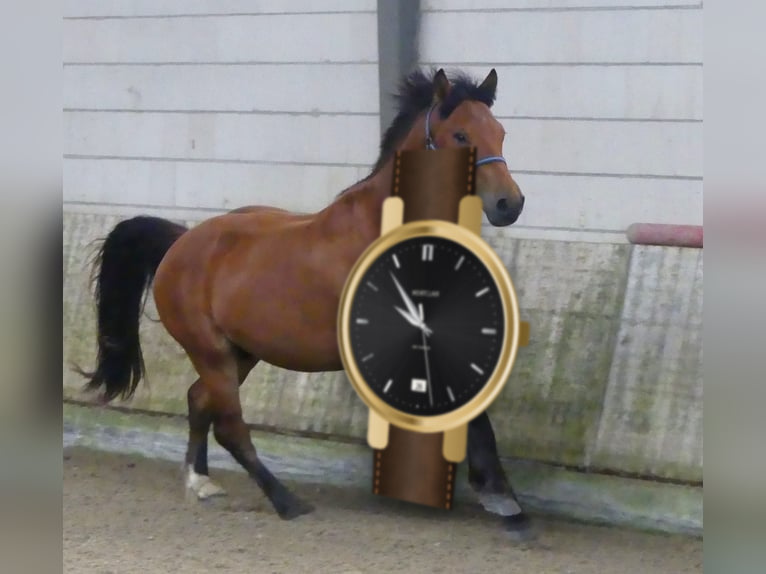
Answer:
9 h 53 min 28 s
